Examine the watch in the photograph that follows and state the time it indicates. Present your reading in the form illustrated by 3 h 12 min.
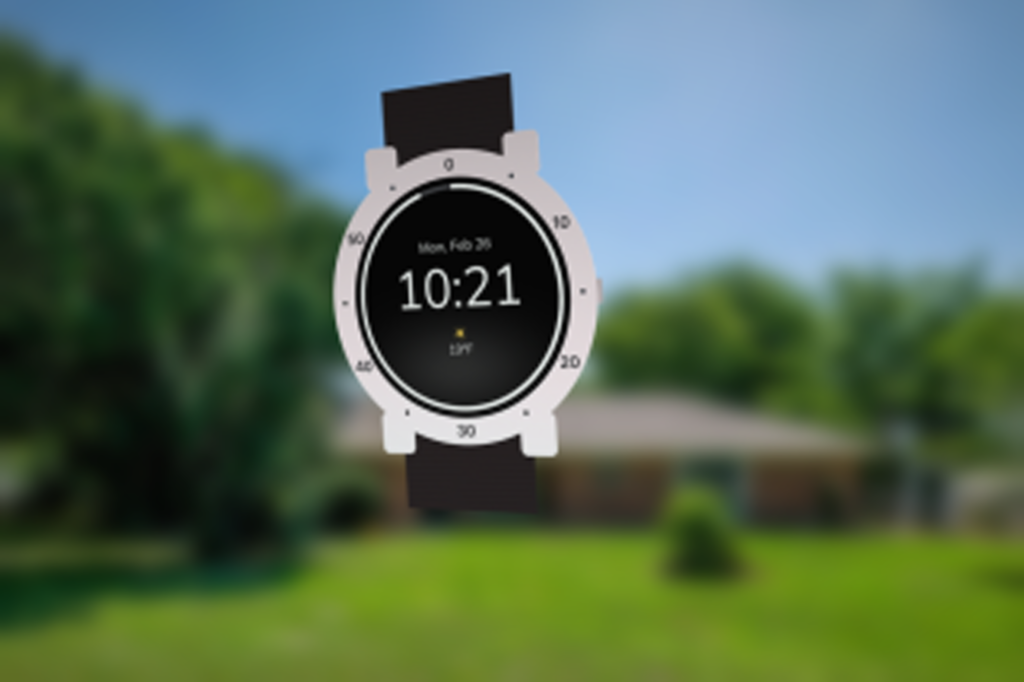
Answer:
10 h 21 min
